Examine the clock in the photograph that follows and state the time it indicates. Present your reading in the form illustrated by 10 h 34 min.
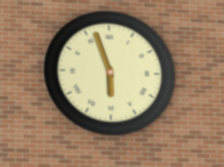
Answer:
5 h 57 min
